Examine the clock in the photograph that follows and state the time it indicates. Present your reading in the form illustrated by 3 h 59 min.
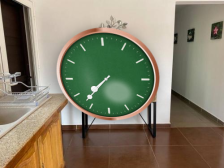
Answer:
7 h 37 min
